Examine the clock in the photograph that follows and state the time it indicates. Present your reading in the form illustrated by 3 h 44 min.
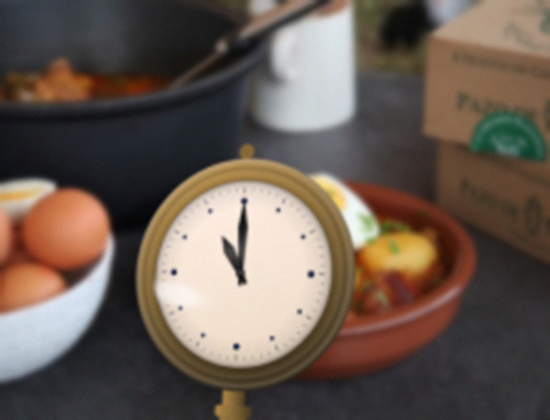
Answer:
11 h 00 min
